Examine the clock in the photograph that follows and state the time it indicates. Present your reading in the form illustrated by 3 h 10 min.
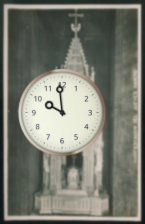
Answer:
9 h 59 min
